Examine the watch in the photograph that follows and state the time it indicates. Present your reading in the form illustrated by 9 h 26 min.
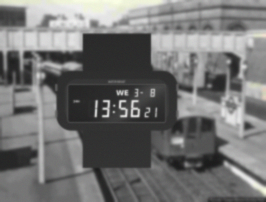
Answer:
13 h 56 min
